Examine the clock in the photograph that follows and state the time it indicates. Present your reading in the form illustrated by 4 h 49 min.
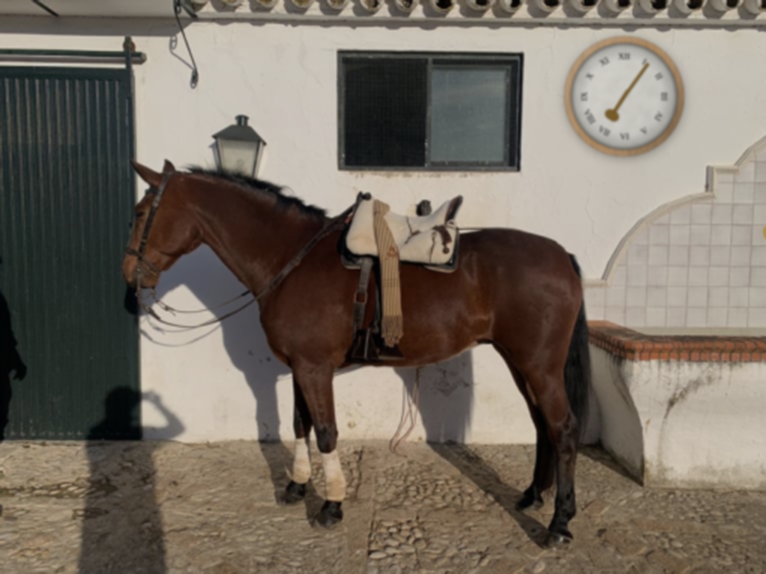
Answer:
7 h 06 min
